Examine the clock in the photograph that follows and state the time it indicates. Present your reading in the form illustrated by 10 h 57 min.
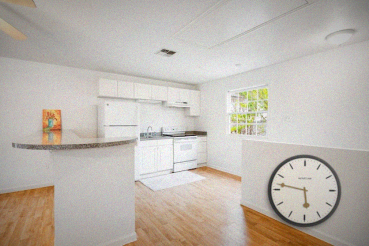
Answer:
5 h 47 min
